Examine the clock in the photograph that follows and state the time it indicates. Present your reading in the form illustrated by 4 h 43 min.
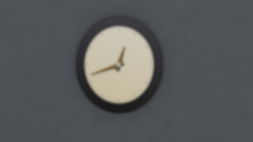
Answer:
12 h 42 min
